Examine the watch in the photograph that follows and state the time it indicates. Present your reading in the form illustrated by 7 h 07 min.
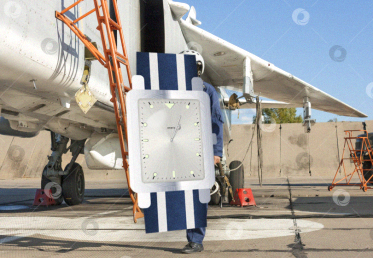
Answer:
1 h 04 min
